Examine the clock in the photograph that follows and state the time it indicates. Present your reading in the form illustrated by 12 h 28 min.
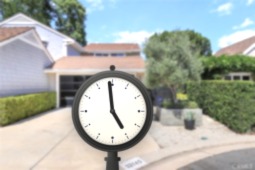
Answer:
4 h 59 min
